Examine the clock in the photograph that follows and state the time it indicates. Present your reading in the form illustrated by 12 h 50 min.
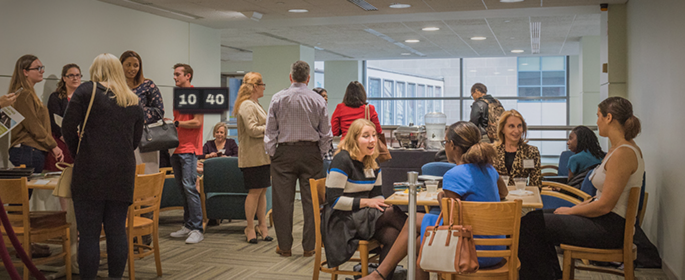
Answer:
10 h 40 min
